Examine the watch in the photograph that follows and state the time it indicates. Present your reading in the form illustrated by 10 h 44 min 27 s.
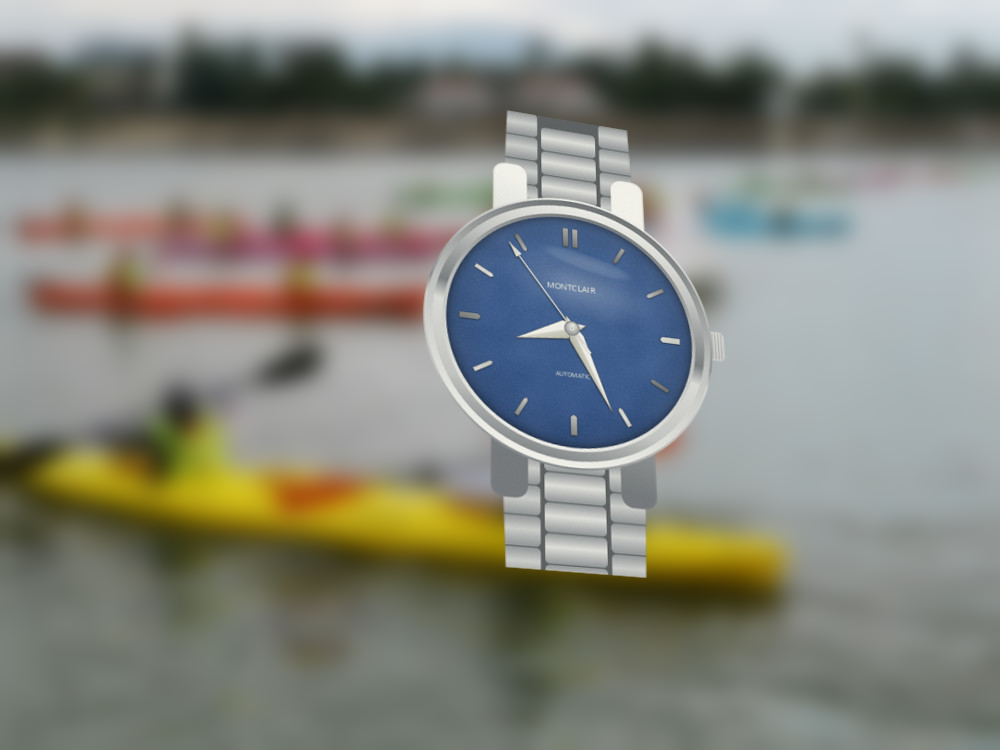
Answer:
8 h 25 min 54 s
